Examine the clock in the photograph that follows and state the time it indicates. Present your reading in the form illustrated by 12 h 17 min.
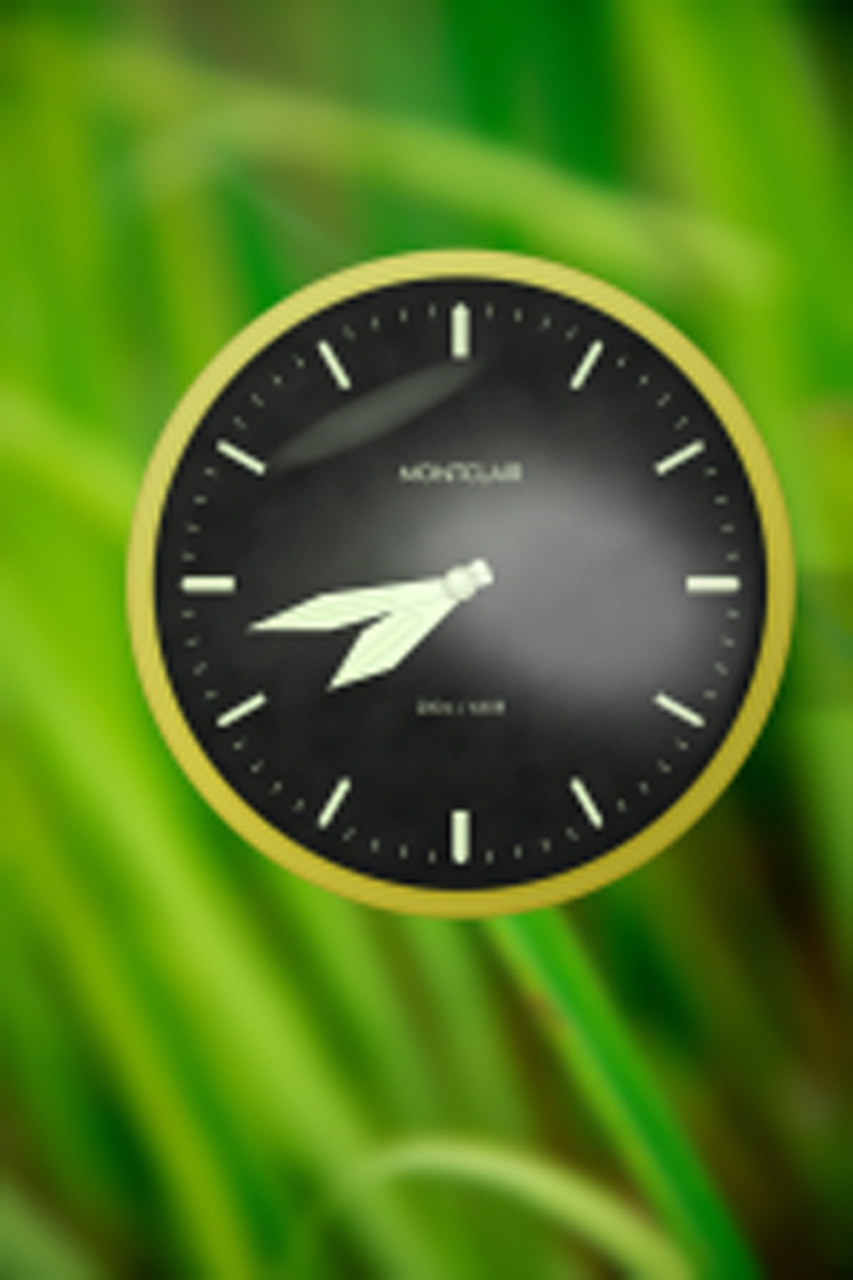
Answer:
7 h 43 min
